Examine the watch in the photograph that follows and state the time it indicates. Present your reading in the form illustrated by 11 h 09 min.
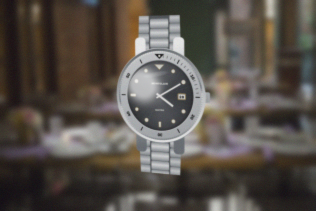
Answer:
4 h 10 min
